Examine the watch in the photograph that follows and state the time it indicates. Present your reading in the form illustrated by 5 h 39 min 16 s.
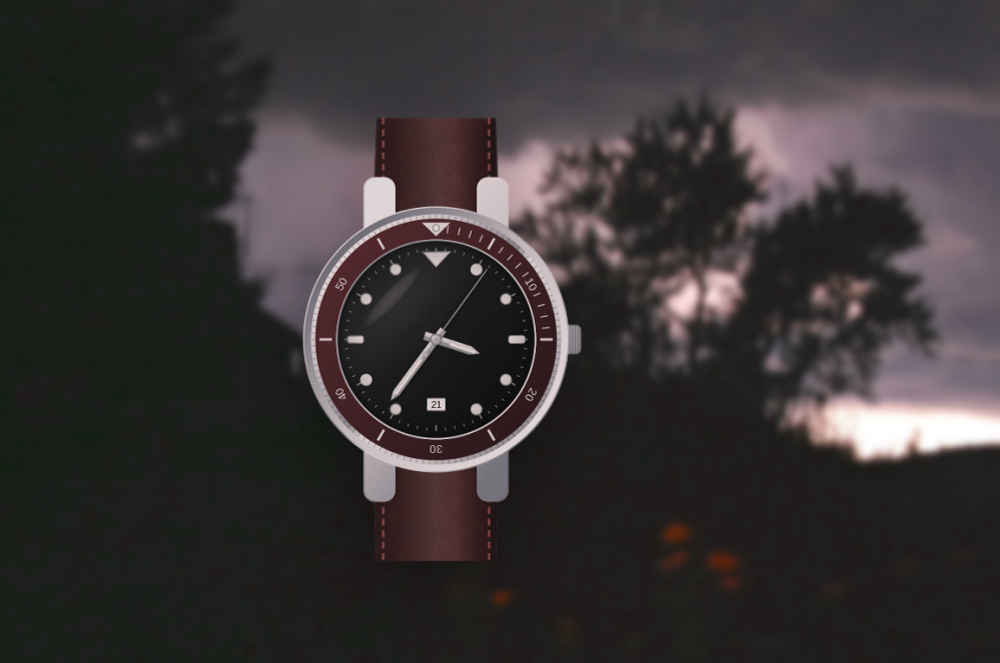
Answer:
3 h 36 min 06 s
